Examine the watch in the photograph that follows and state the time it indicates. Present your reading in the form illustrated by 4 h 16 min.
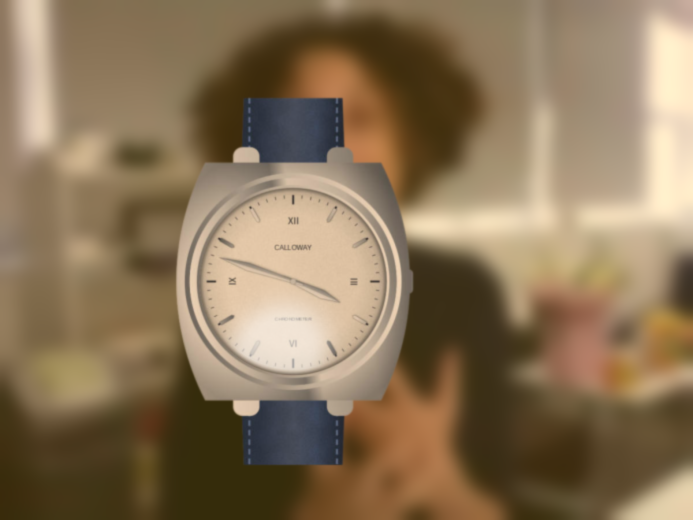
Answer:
3 h 48 min
